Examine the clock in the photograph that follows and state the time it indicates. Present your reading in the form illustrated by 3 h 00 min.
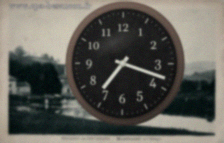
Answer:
7 h 18 min
